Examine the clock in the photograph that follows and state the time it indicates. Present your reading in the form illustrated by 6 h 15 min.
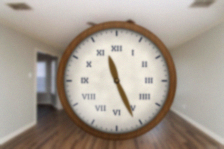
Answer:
11 h 26 min
